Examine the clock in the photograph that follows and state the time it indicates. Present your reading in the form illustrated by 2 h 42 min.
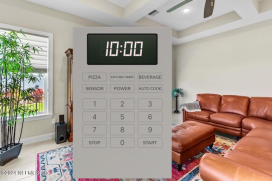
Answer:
10 h 00 min
